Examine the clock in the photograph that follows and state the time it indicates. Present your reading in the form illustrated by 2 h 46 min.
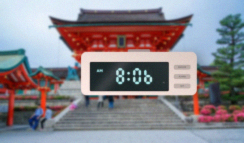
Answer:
8 h 06 min
